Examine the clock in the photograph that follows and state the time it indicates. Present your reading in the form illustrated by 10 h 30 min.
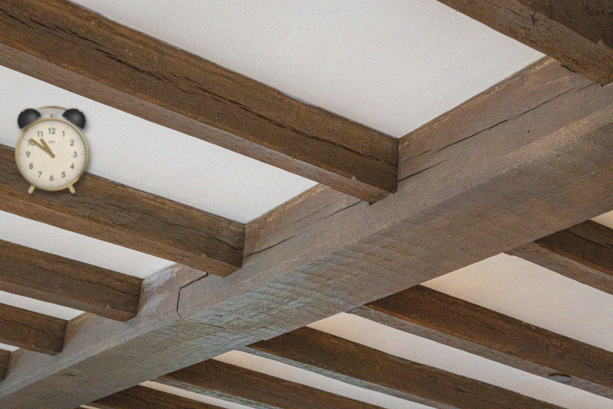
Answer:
10 h 51 min
